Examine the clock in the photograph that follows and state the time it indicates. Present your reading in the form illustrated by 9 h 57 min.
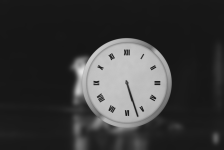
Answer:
5 h 27 min
